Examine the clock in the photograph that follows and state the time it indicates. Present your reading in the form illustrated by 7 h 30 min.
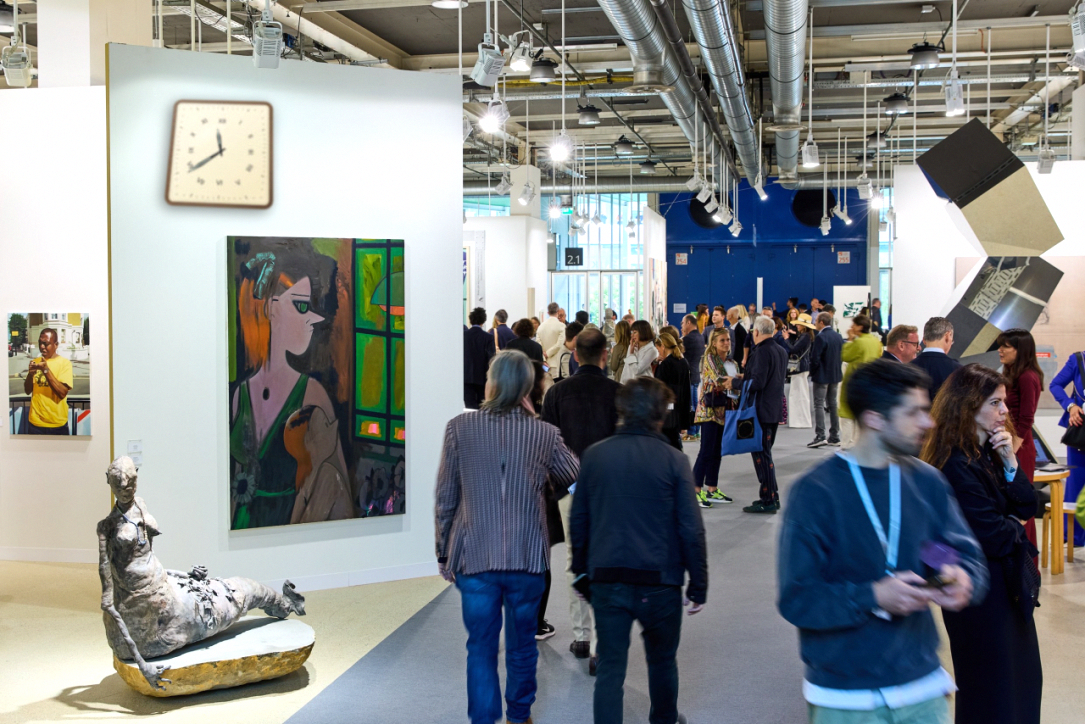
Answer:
11 h 39 min
